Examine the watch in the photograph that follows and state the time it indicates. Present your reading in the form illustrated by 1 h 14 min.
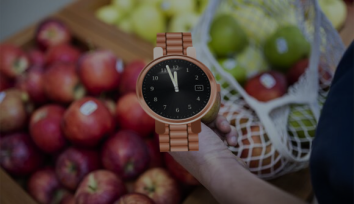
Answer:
11 h 57 min
